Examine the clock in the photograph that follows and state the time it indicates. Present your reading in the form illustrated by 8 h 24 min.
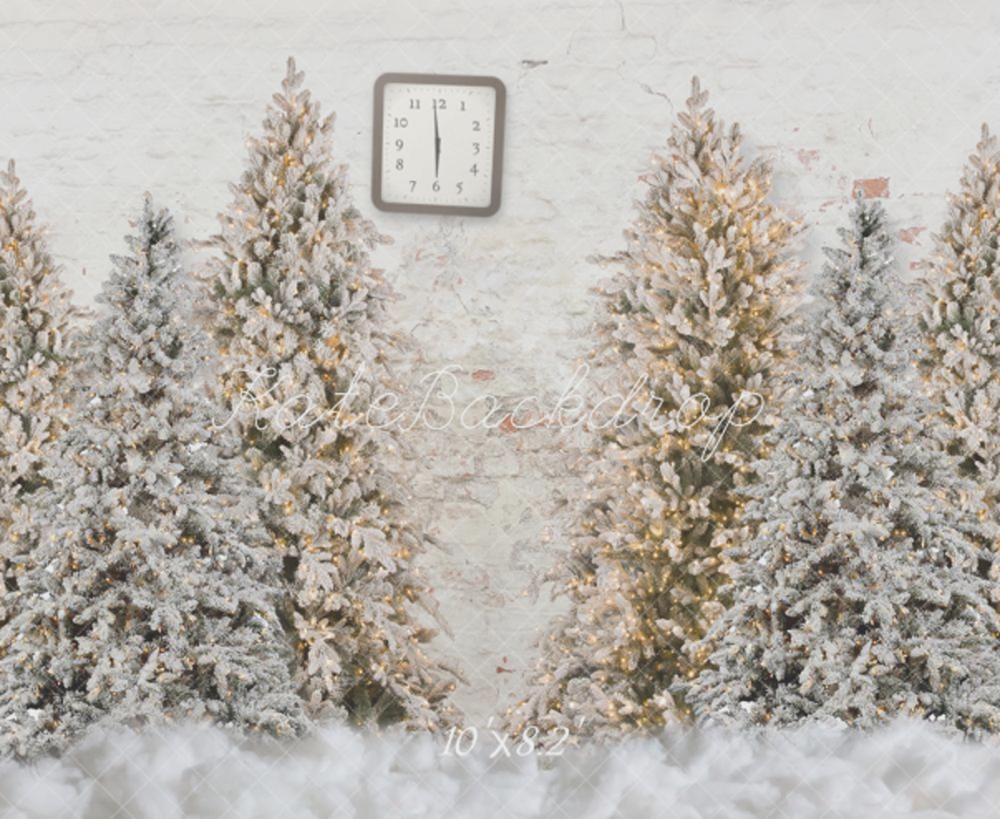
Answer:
5 h 59 min
